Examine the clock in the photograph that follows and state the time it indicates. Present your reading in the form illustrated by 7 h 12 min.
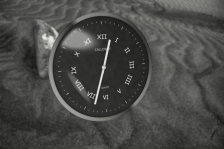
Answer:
12 h 33 min
